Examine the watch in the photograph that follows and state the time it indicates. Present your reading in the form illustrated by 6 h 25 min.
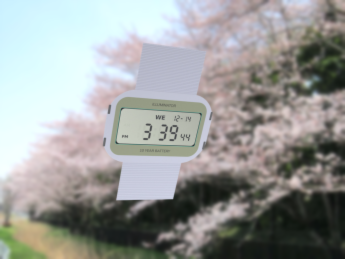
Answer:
3 h 39 min
